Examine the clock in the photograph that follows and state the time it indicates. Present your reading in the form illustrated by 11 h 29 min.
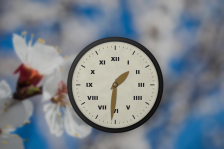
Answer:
1 h 31 min
